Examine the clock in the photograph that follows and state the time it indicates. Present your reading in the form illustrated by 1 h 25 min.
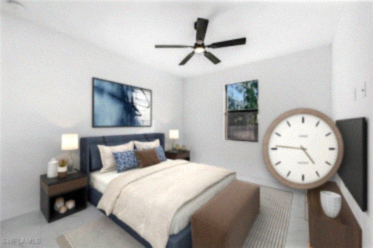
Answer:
4 h 46 min
